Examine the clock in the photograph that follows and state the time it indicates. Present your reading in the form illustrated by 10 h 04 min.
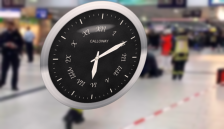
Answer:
6 h 10 min
